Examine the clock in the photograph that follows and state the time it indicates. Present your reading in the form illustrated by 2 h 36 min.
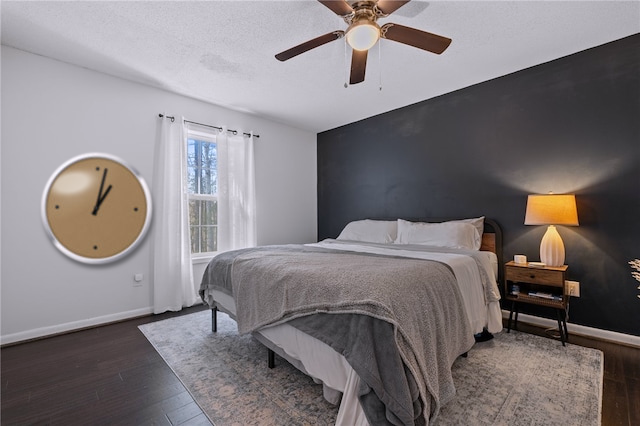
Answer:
1 h 02 min
